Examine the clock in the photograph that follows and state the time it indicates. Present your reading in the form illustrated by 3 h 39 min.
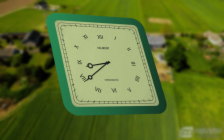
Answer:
8 h 39 min
